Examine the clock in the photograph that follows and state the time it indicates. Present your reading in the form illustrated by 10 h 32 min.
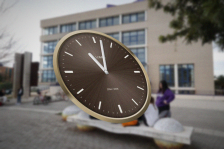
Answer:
11 h 02 min
